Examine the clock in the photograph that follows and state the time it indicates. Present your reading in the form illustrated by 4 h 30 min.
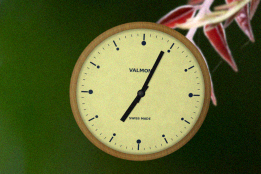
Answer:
7 h 04 min
